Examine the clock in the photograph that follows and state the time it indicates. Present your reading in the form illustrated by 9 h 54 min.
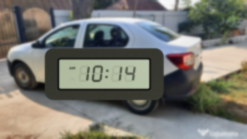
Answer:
10 h 14 min
